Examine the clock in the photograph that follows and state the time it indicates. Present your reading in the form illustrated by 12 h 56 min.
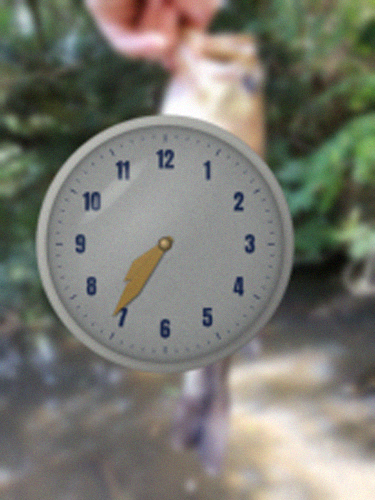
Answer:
7 h 36 min
